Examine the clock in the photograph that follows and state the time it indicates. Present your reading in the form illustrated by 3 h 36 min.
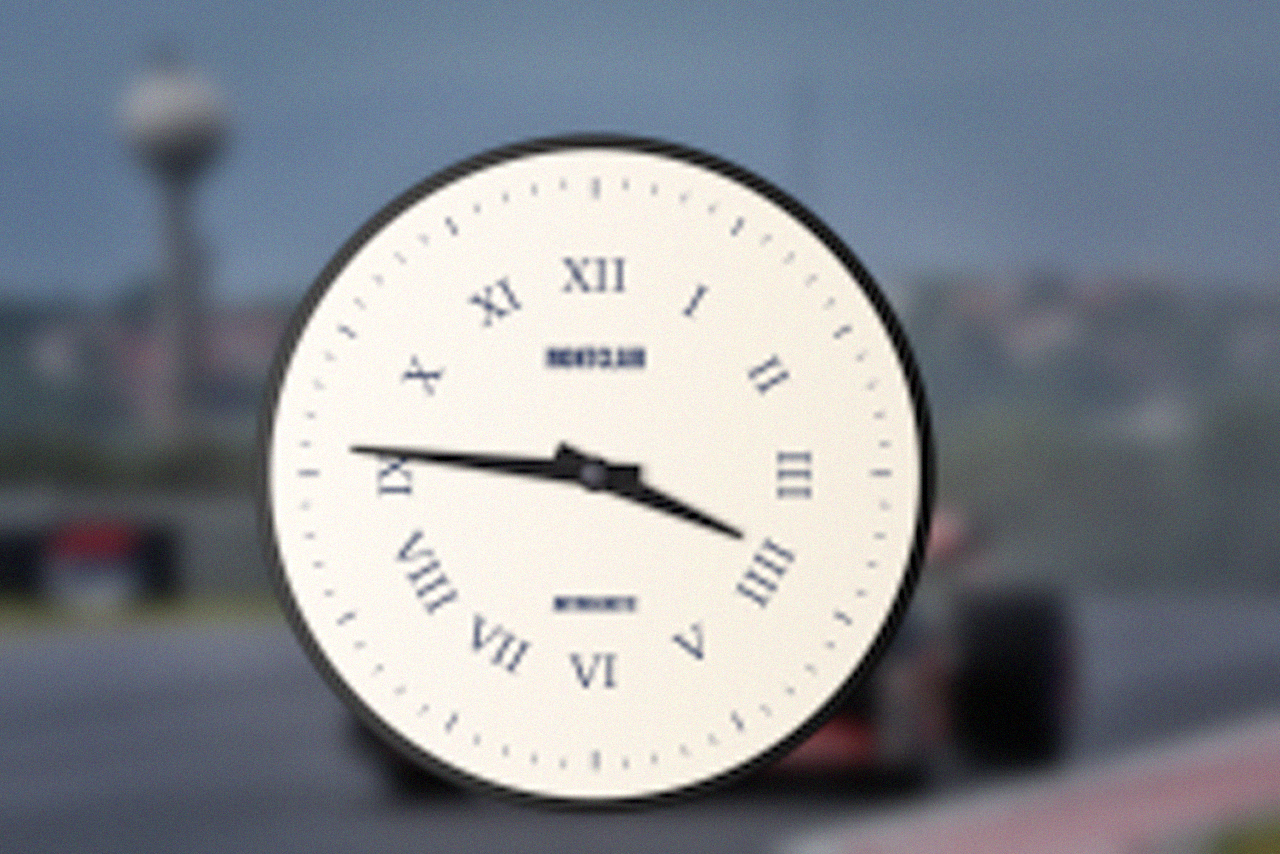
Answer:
3 h 46 min
